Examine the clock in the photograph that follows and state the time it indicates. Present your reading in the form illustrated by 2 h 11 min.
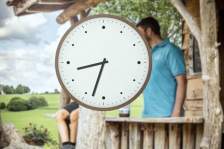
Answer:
8 h 33 min
